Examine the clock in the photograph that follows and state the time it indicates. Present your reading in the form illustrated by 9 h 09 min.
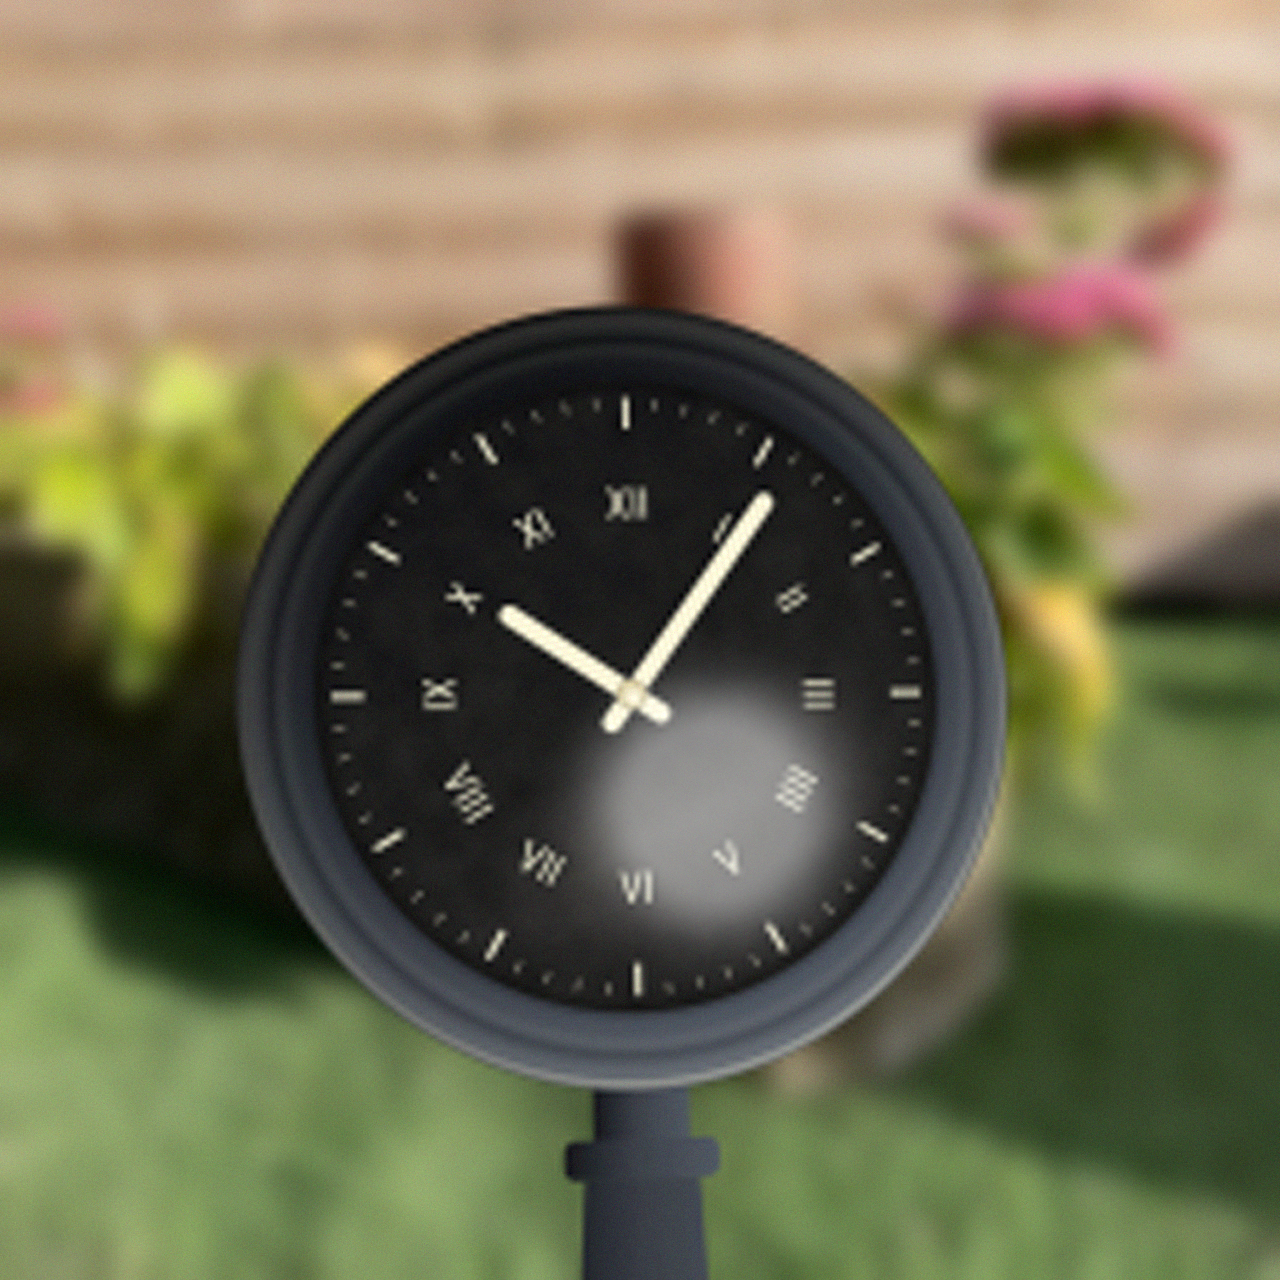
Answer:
10 h 06 min
